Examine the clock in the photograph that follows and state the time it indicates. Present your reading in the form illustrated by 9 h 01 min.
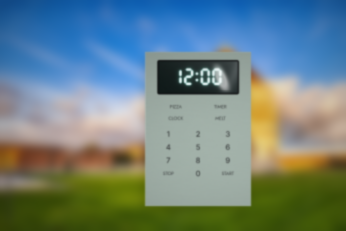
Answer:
12 h 00 min
